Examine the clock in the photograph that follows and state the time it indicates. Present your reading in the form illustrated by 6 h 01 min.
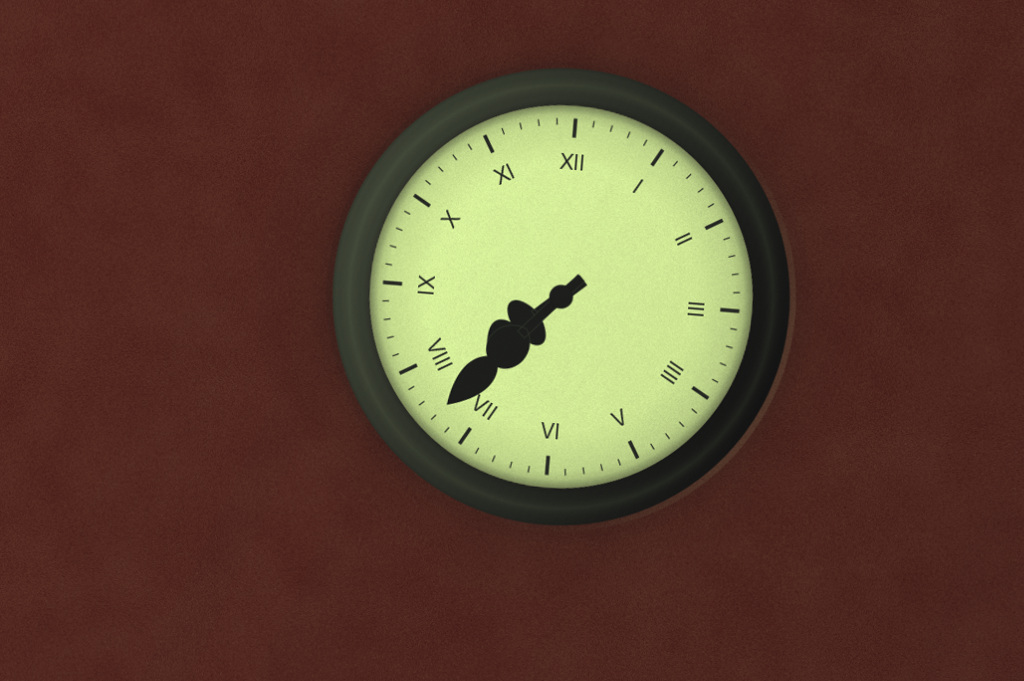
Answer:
7 h 37 min
